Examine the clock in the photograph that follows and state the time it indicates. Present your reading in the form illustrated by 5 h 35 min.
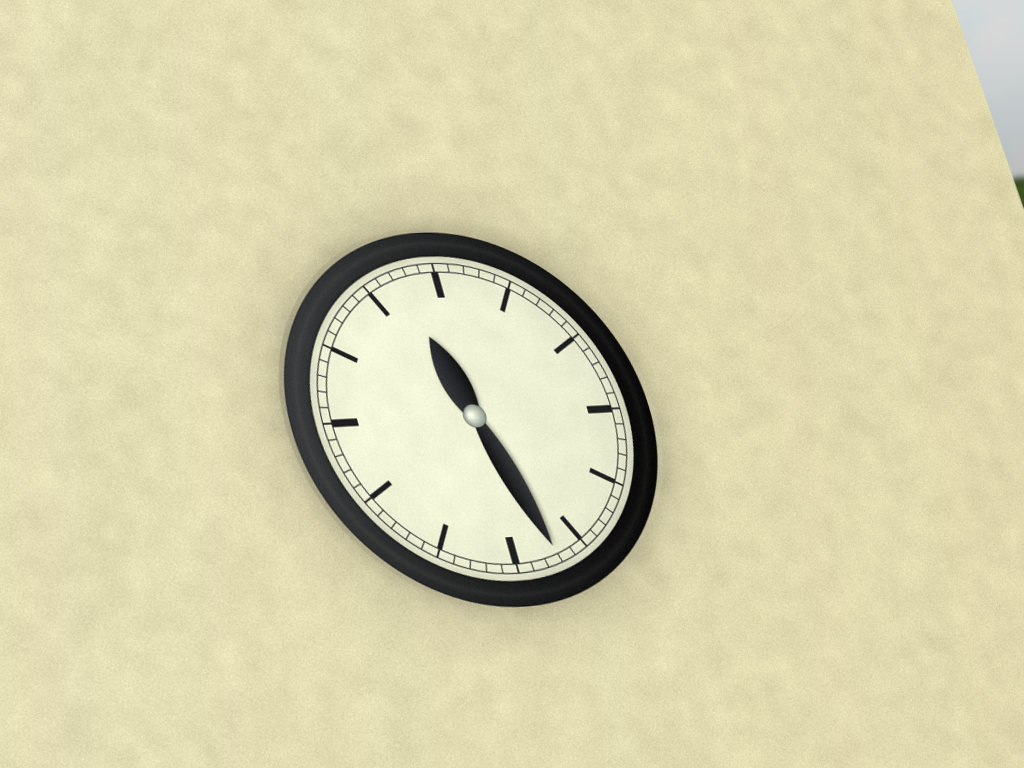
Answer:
11 h 27 min
